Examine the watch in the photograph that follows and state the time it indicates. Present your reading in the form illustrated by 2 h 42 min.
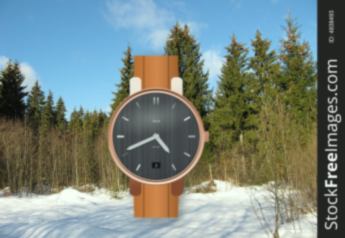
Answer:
4 h 41 min
